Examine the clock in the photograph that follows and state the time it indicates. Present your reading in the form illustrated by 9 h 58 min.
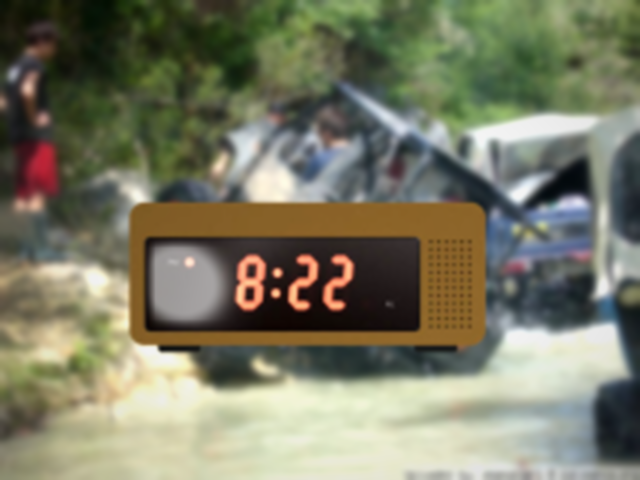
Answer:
8 h 22 min
